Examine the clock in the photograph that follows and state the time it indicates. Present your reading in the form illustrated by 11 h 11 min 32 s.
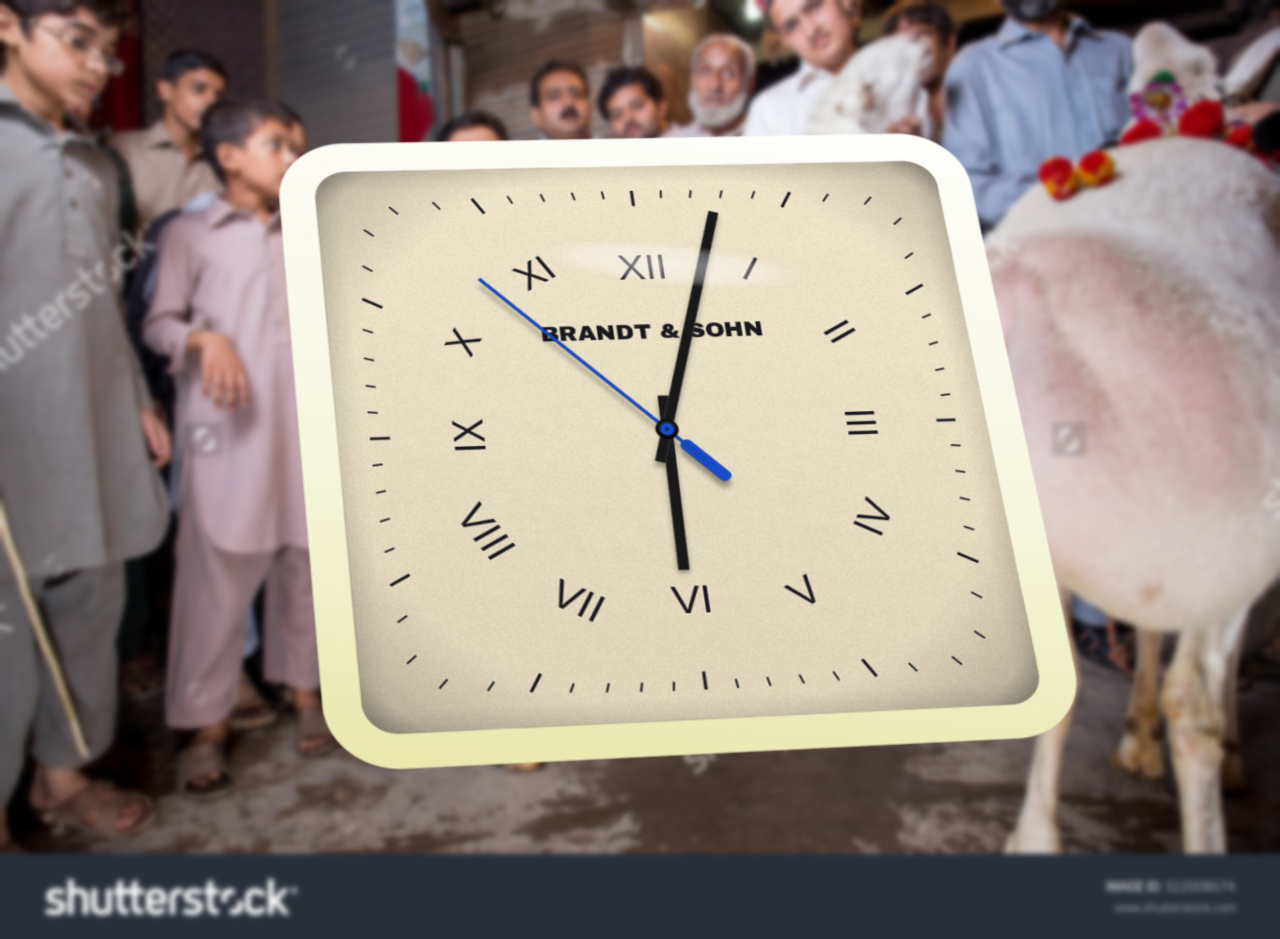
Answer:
6 h 02 min 53 s
